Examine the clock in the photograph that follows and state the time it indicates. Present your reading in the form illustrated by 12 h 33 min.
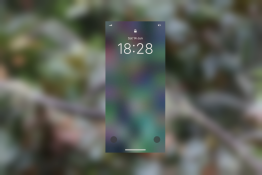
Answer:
18 h 28 min
